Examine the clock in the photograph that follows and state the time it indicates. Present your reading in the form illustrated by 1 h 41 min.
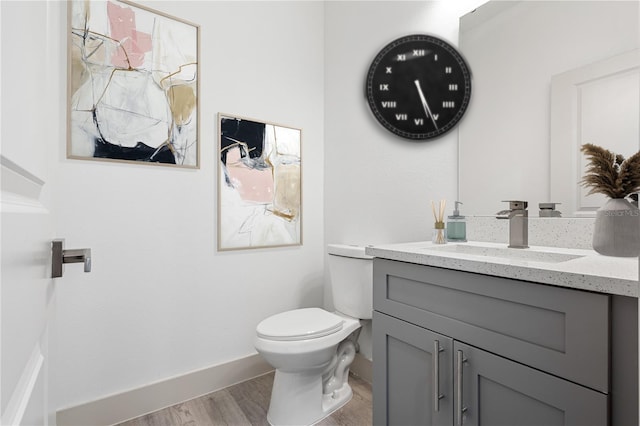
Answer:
5 h 26 min
